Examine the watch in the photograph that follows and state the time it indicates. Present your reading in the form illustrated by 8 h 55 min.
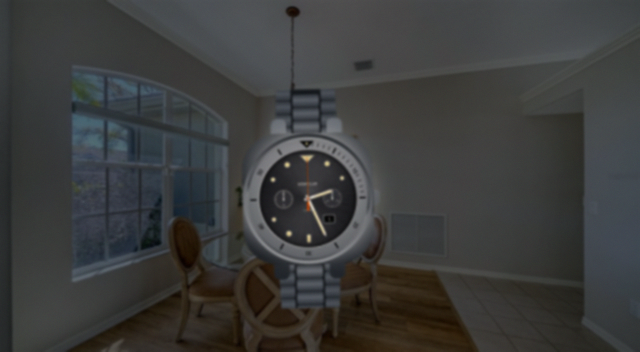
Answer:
2 h 26 min
